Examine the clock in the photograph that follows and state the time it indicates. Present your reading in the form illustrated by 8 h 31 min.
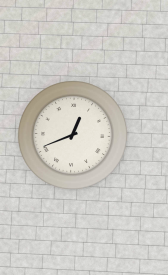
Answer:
12 h 41 min
